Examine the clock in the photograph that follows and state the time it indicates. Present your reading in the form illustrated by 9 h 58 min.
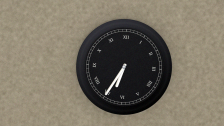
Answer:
6 h 35 min
